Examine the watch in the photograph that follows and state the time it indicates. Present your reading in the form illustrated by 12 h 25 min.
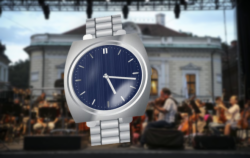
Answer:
5 h 17 min
